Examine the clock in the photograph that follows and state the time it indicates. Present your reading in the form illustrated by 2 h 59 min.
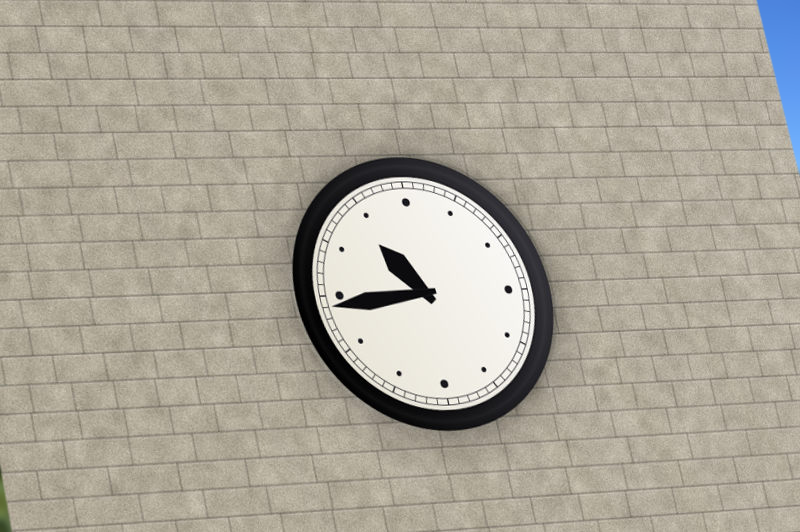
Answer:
10 h 44 min
